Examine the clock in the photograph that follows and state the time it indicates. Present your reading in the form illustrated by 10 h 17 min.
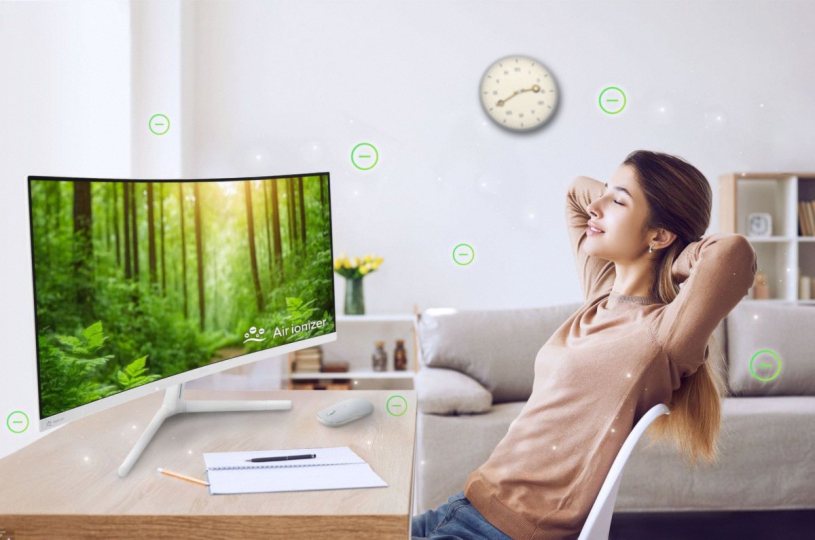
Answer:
2 h 40 min
